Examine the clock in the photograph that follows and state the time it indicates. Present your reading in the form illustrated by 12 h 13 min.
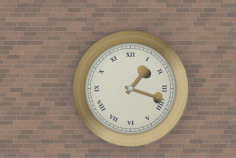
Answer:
1 h 18 min
